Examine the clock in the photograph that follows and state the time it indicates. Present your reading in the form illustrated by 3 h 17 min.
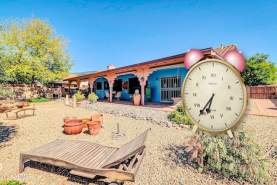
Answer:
6 h 36 min
